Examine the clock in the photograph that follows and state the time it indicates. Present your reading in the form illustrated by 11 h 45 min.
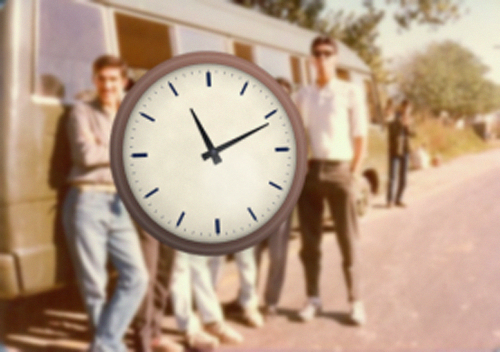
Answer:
11 h 11 min
